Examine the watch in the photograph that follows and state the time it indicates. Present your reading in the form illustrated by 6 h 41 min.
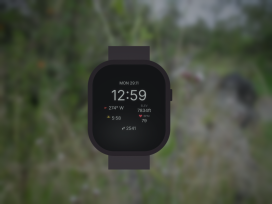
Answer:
12 h 59 min
